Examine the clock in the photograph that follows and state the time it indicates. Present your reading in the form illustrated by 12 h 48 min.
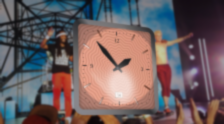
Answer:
1 h 53 min
